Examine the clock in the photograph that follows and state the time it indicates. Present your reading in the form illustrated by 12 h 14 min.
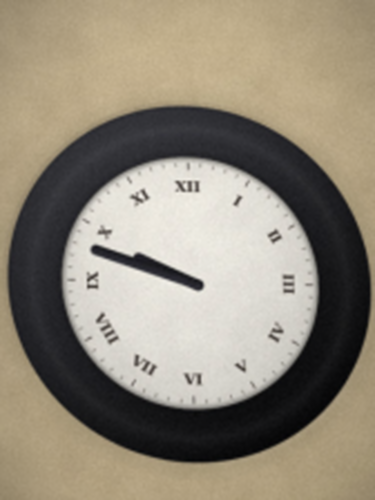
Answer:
9 h 48 min
